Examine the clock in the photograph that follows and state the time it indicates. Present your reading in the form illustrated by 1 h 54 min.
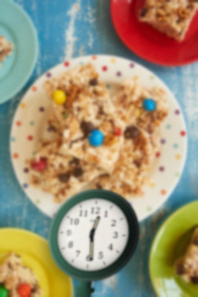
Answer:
12 h 29 min
